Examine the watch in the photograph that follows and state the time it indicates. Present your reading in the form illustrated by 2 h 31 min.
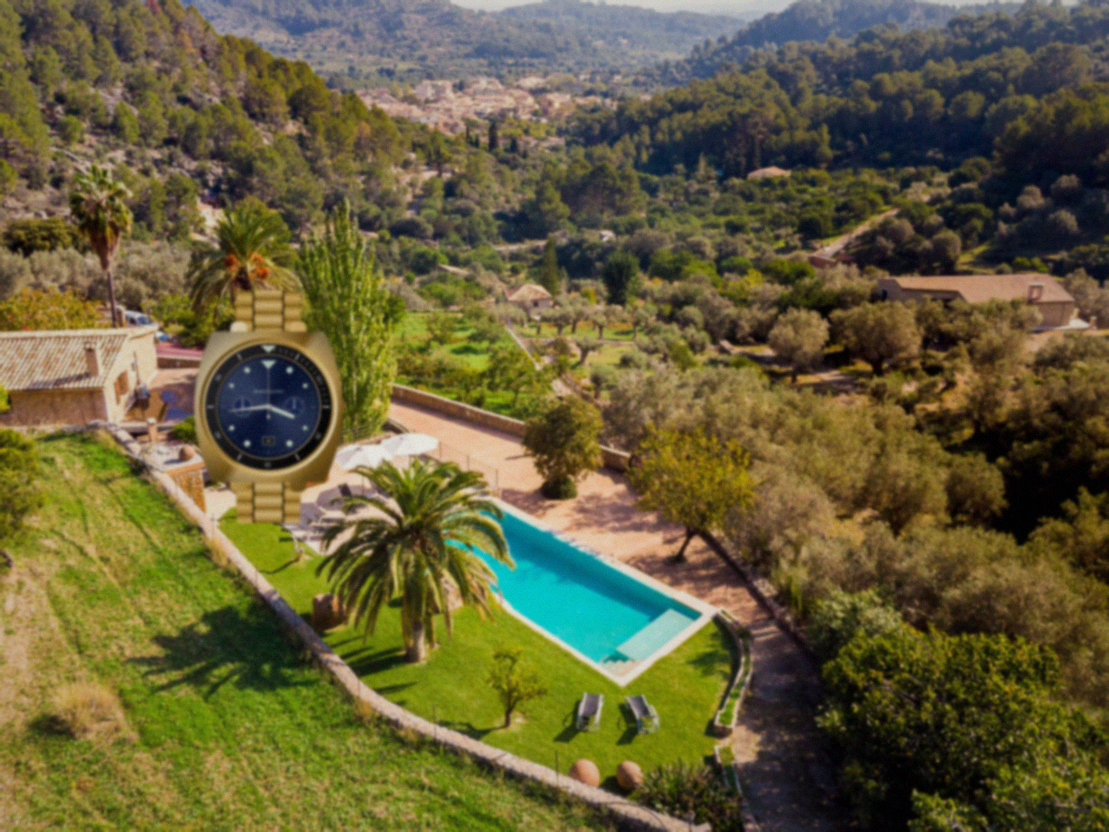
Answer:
3 h 44 min
